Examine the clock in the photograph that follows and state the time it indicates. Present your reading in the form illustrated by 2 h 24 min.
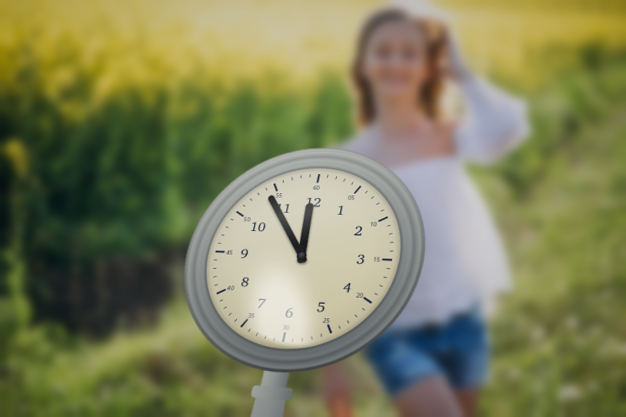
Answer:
11 h 54 min
